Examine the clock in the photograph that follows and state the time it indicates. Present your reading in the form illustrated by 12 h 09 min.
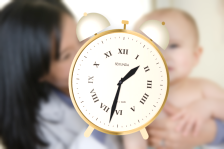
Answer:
1 h 32 min
